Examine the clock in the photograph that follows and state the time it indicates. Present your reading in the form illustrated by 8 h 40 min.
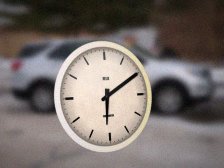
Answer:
6 h 10 min
